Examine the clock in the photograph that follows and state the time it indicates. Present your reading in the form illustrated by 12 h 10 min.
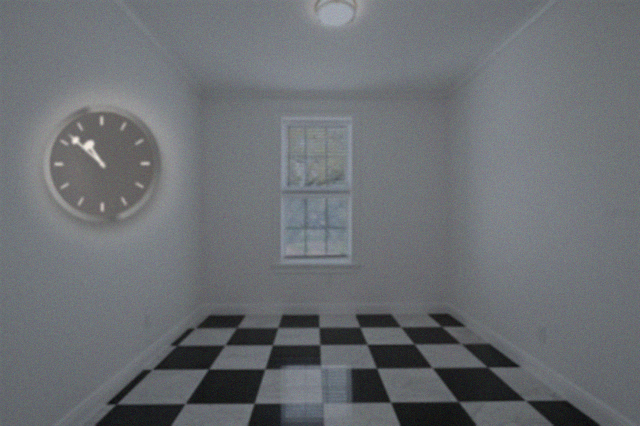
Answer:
10 h 52 min
